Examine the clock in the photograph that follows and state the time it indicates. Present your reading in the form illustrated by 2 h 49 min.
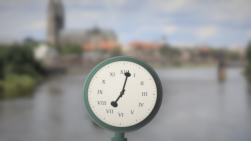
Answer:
7 h 02 min
